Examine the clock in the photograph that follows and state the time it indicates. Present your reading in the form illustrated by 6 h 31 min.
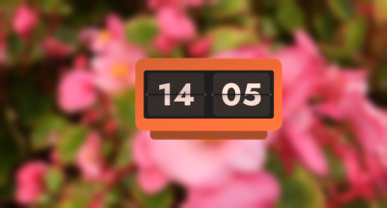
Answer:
14 h 05 min
